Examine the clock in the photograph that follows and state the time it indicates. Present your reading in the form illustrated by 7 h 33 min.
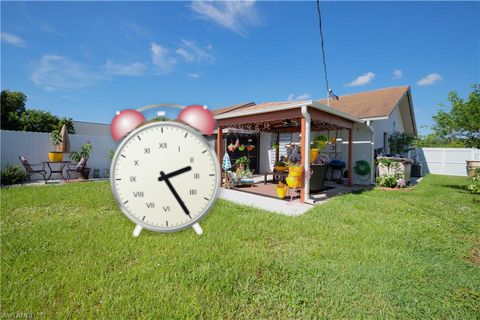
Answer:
2 h 25 min
